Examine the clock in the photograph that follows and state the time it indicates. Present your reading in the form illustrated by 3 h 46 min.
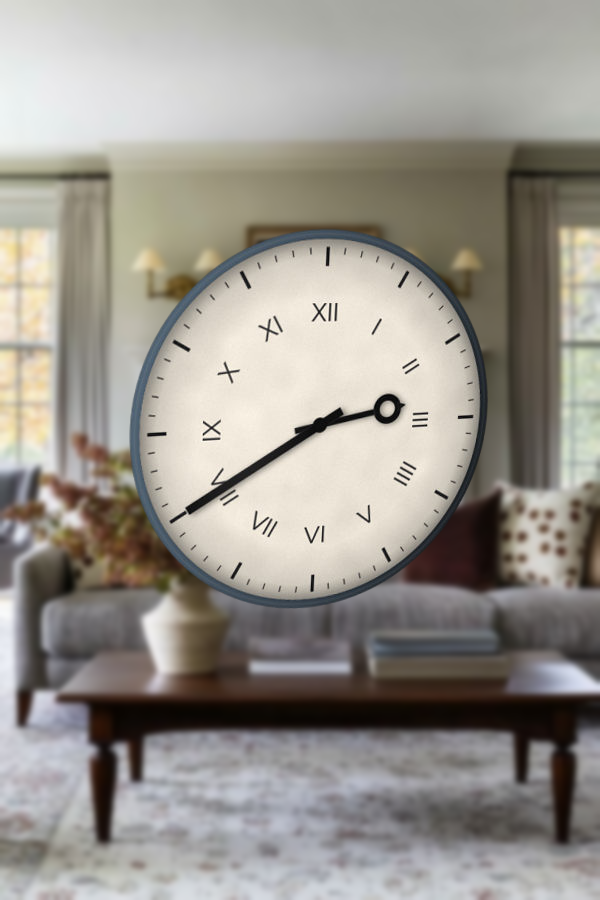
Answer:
2 h 40 min
